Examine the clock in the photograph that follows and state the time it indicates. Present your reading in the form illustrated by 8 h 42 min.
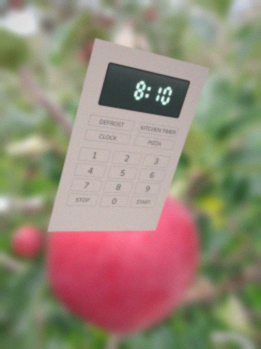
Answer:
8 h 10 min
